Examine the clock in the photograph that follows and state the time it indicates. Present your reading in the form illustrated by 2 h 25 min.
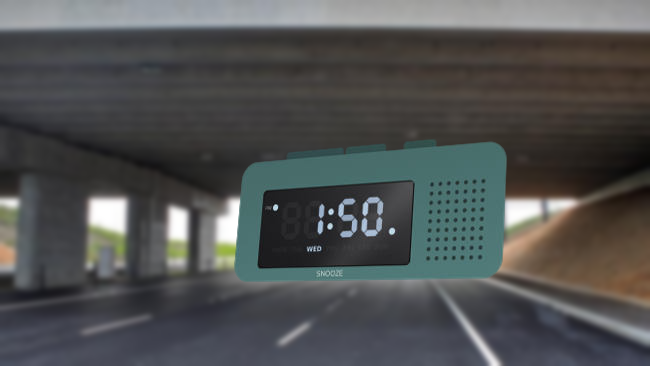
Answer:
1 h 50 min
